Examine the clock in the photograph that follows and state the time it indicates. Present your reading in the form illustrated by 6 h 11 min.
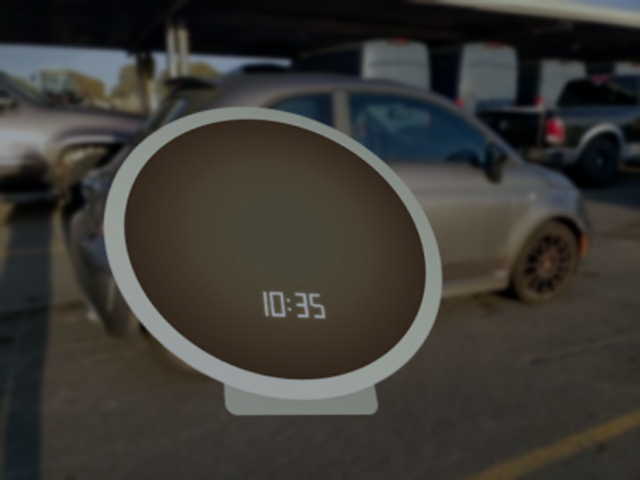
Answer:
10 h 35 min
